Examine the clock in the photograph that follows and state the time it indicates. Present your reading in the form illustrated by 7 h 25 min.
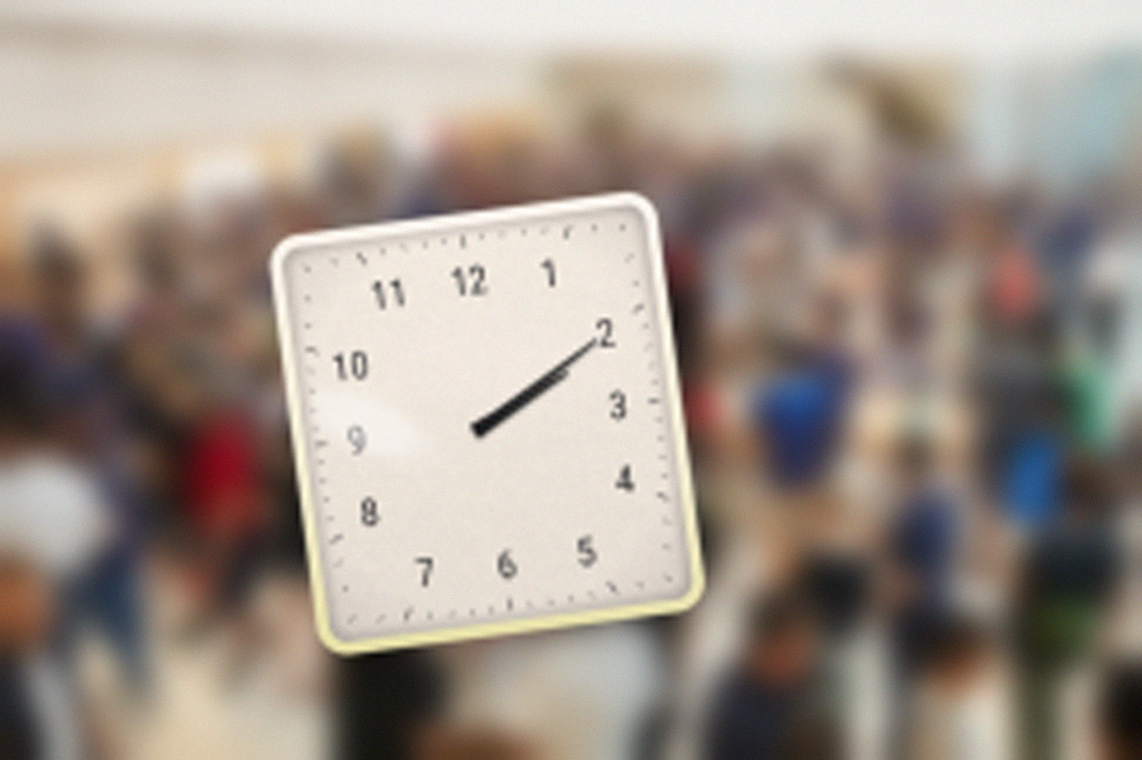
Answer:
2 h 10 min
